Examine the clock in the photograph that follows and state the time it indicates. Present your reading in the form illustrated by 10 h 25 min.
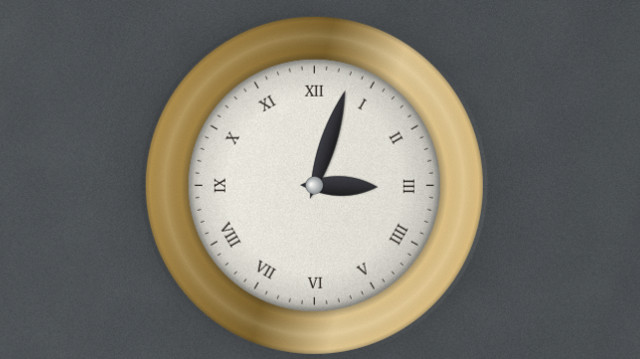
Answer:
3 h 03 min
